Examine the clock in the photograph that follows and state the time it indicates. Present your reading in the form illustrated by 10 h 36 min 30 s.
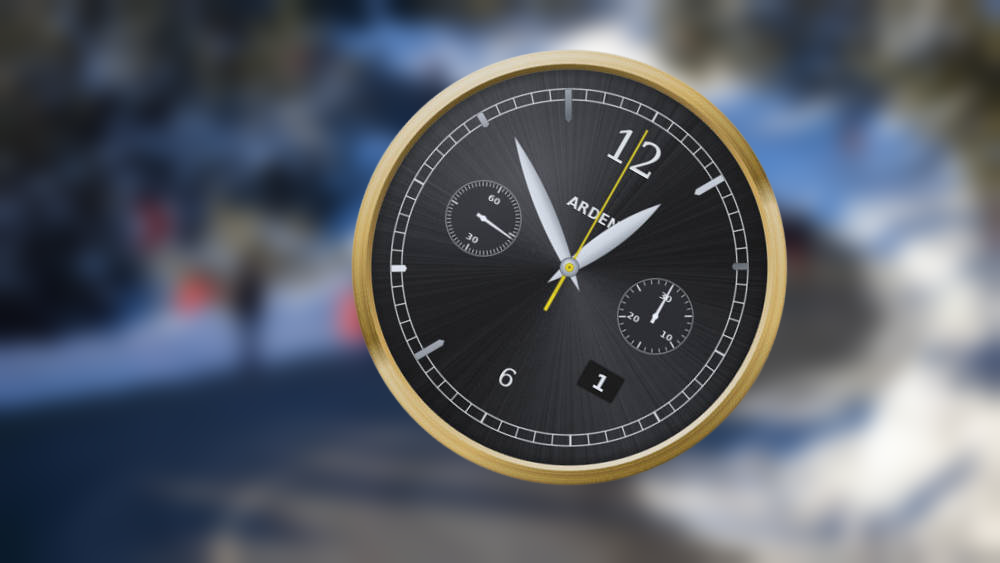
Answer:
12 h 51 min 16 s
